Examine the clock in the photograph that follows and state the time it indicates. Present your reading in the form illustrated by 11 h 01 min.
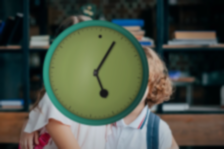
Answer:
5 h 04 min
